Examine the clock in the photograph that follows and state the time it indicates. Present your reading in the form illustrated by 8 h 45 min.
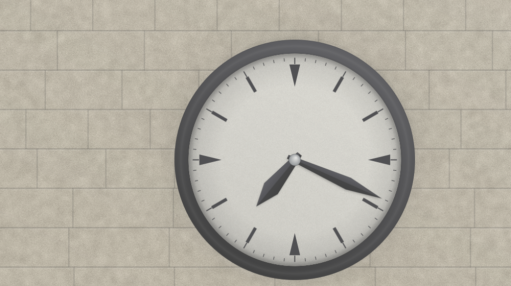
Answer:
7 h 19 min
